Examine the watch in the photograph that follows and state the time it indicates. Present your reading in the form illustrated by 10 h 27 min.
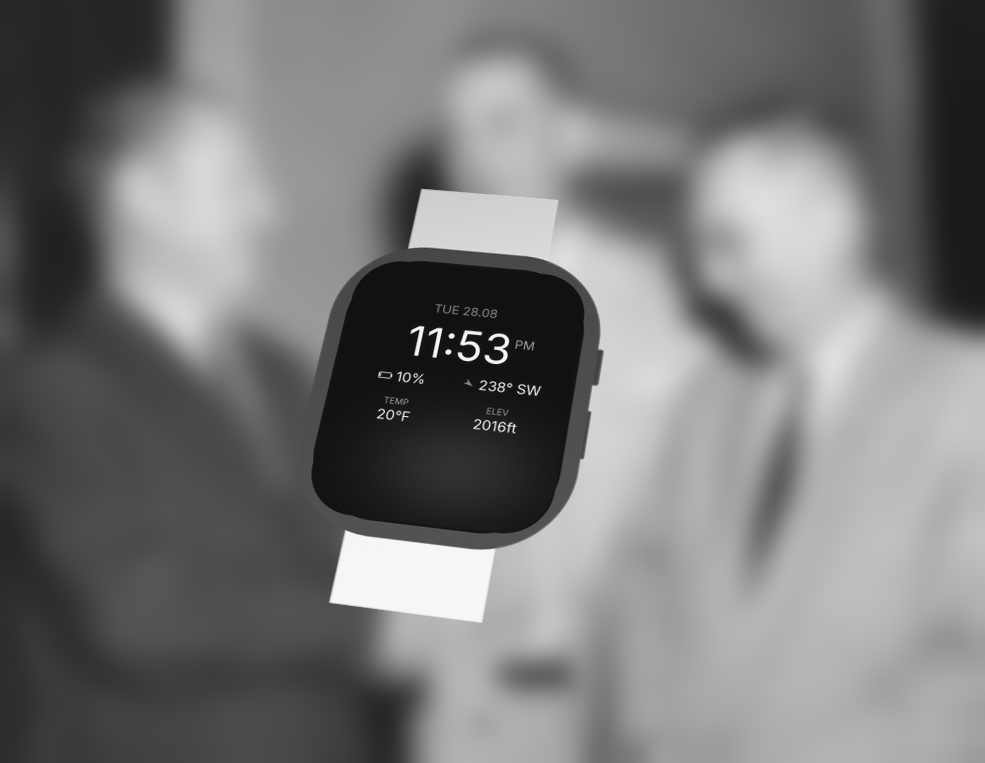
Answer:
11 h 53 min
